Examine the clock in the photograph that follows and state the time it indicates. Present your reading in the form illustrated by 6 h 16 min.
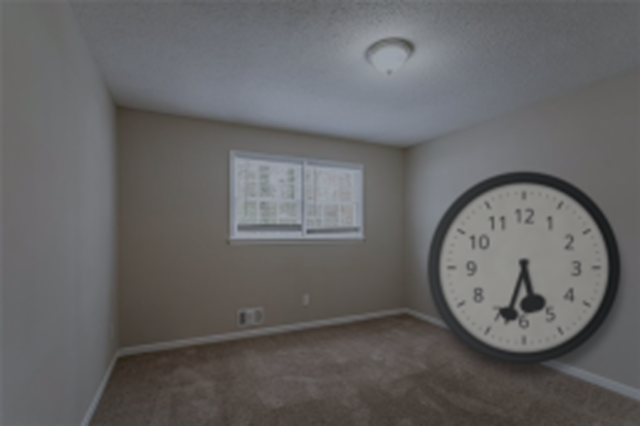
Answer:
5 h 33 min
